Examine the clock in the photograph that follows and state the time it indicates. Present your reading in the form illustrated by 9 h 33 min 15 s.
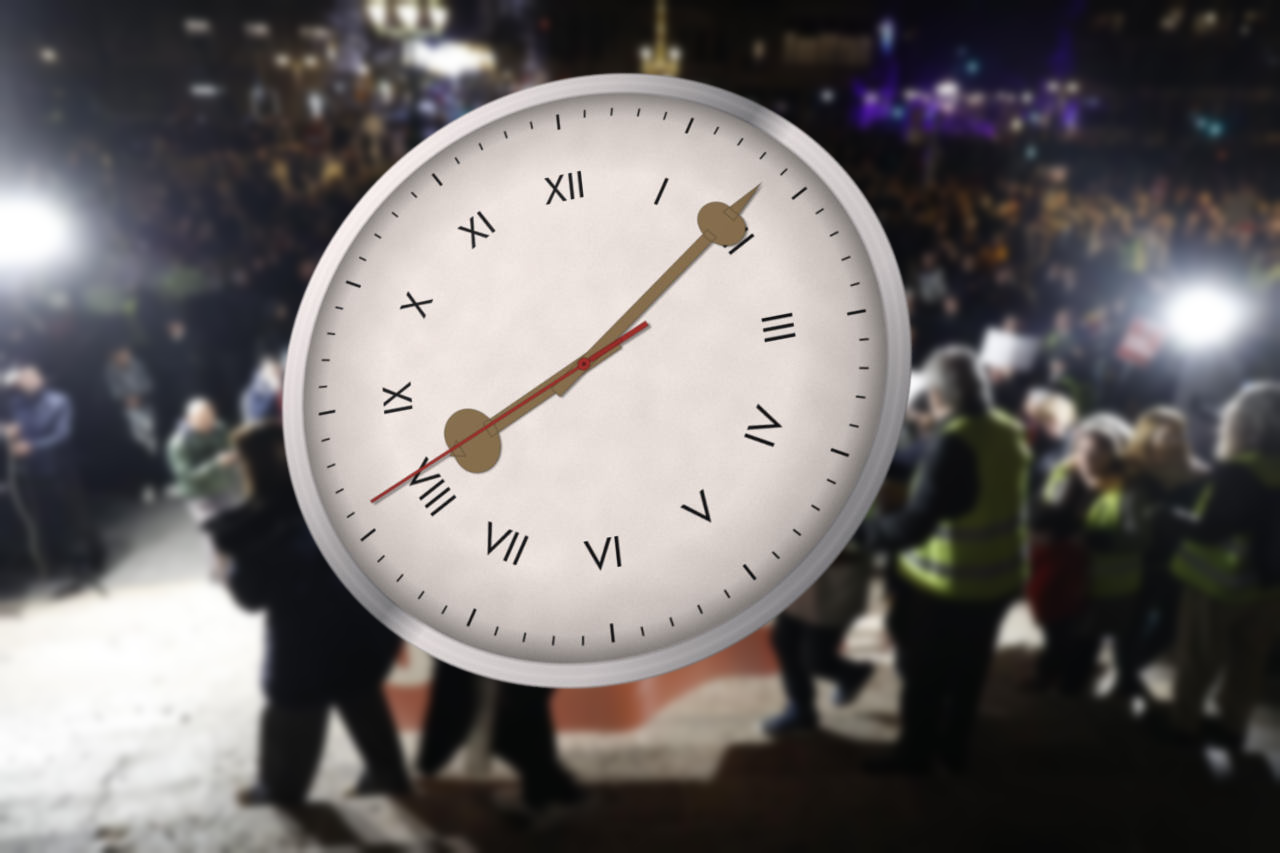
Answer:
8 h 08 min 41 s
